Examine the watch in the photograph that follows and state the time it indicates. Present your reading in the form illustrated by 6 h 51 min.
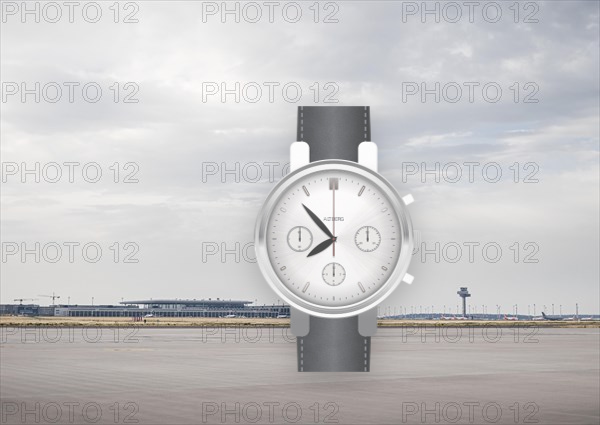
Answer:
7 h 53 min
